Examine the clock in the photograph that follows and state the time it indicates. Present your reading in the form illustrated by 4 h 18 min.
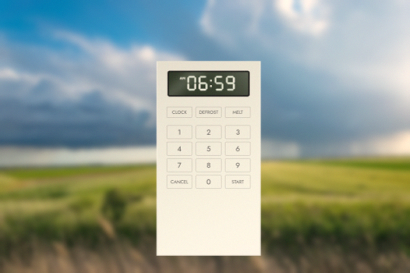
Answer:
6 h 59 min
